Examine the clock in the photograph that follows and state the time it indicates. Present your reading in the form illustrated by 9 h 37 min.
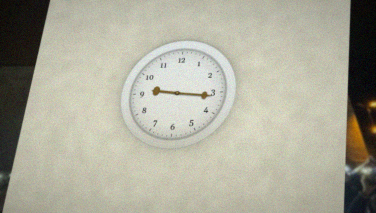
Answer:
9 h 16 min
